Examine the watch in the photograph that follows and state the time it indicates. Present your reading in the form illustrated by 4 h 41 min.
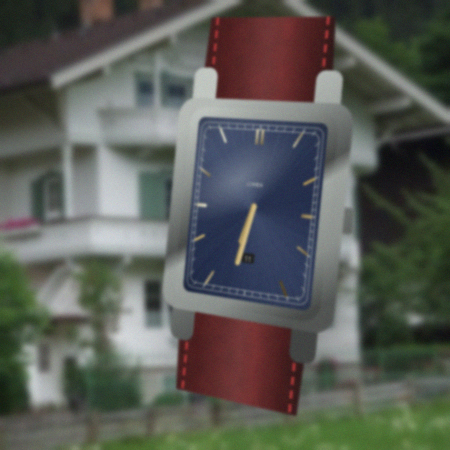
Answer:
6 h 32 min
